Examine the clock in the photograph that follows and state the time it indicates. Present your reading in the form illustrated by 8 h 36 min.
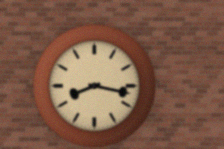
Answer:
8 h 17 min
